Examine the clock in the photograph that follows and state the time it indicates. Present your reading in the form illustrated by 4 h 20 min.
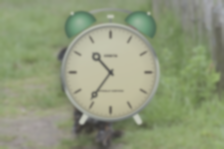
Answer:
10 h 36 min
